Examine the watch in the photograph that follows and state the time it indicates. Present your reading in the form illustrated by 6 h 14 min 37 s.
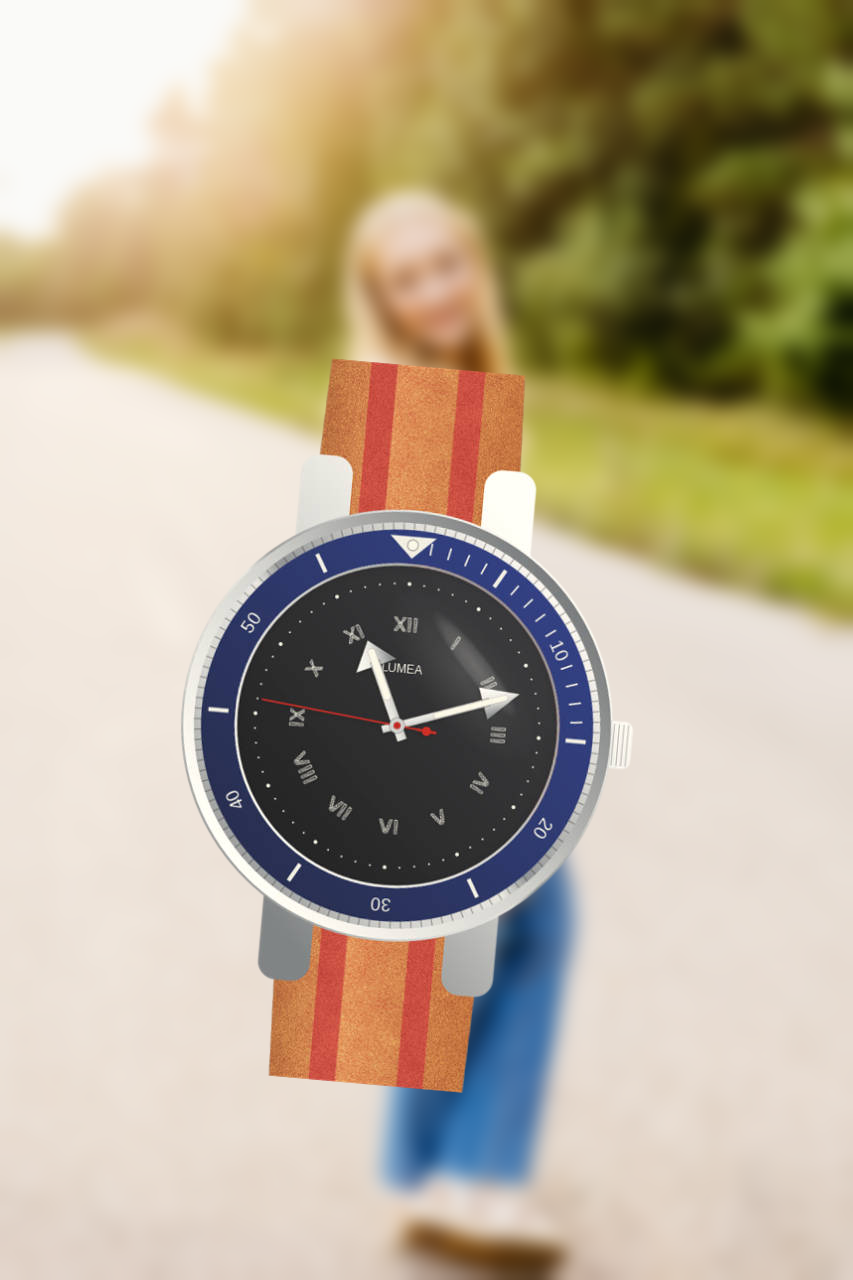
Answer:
11 h 11 min 46 s
